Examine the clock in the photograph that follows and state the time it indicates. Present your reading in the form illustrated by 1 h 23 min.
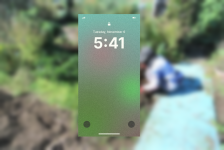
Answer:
5 h 41 min
